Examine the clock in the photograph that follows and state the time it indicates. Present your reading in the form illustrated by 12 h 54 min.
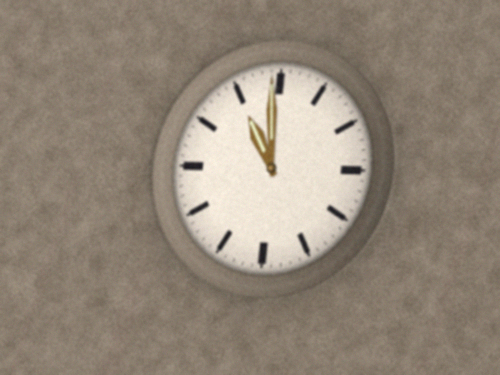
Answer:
10 h 59 min
